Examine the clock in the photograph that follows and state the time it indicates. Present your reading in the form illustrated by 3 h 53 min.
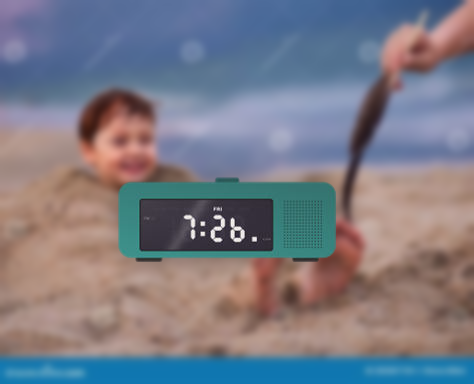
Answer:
7 h 26 min
